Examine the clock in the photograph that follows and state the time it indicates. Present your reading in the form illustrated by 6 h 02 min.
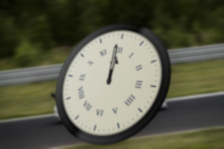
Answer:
11 h 59 min
